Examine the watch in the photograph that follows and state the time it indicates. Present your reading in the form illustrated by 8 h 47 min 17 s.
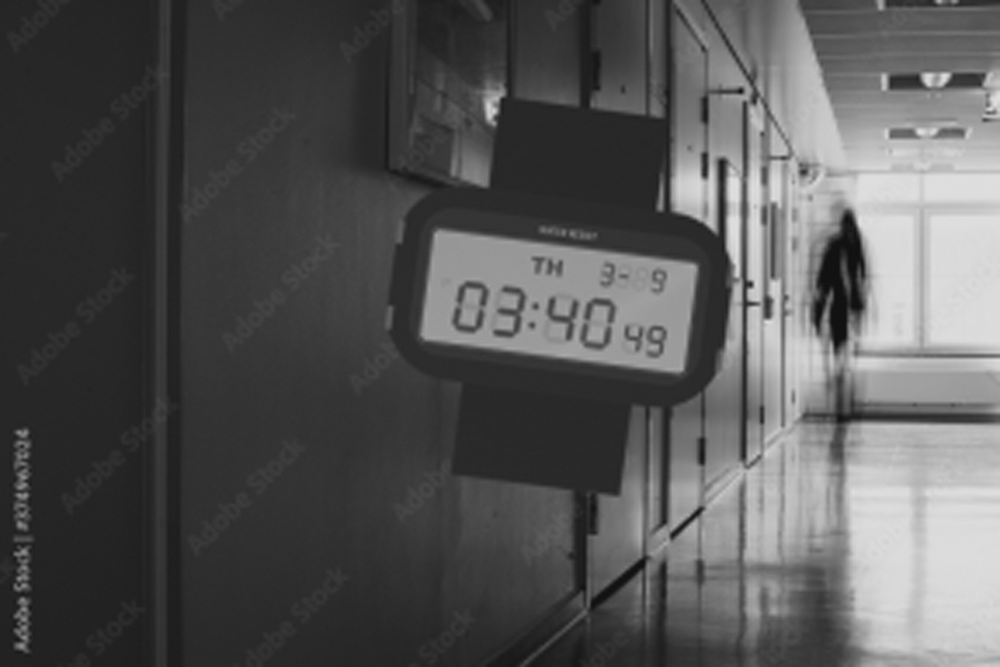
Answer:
3 h 40 min 49 s
